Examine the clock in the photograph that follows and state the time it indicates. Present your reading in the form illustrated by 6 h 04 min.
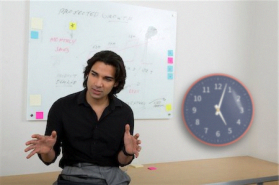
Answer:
5 h 03 min
